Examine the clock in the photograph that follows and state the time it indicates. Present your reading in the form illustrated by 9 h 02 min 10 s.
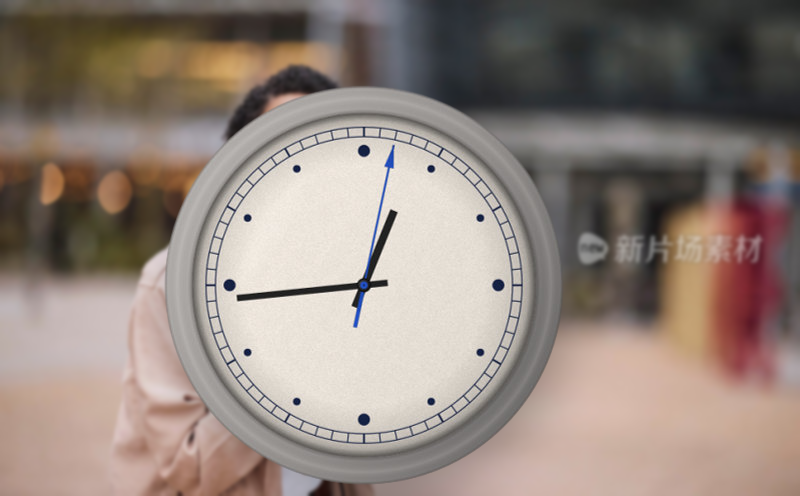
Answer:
12 h 44 min 02 s
